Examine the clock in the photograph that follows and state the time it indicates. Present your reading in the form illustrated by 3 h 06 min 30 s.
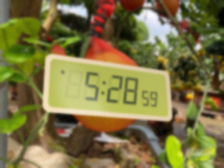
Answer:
5 h 28 min 59 s
